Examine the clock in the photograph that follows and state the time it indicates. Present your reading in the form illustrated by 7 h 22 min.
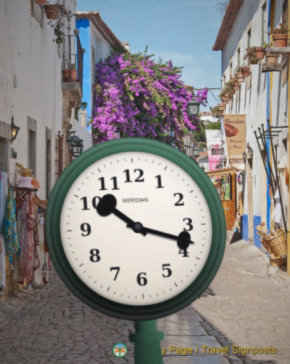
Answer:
10 h 18 min
